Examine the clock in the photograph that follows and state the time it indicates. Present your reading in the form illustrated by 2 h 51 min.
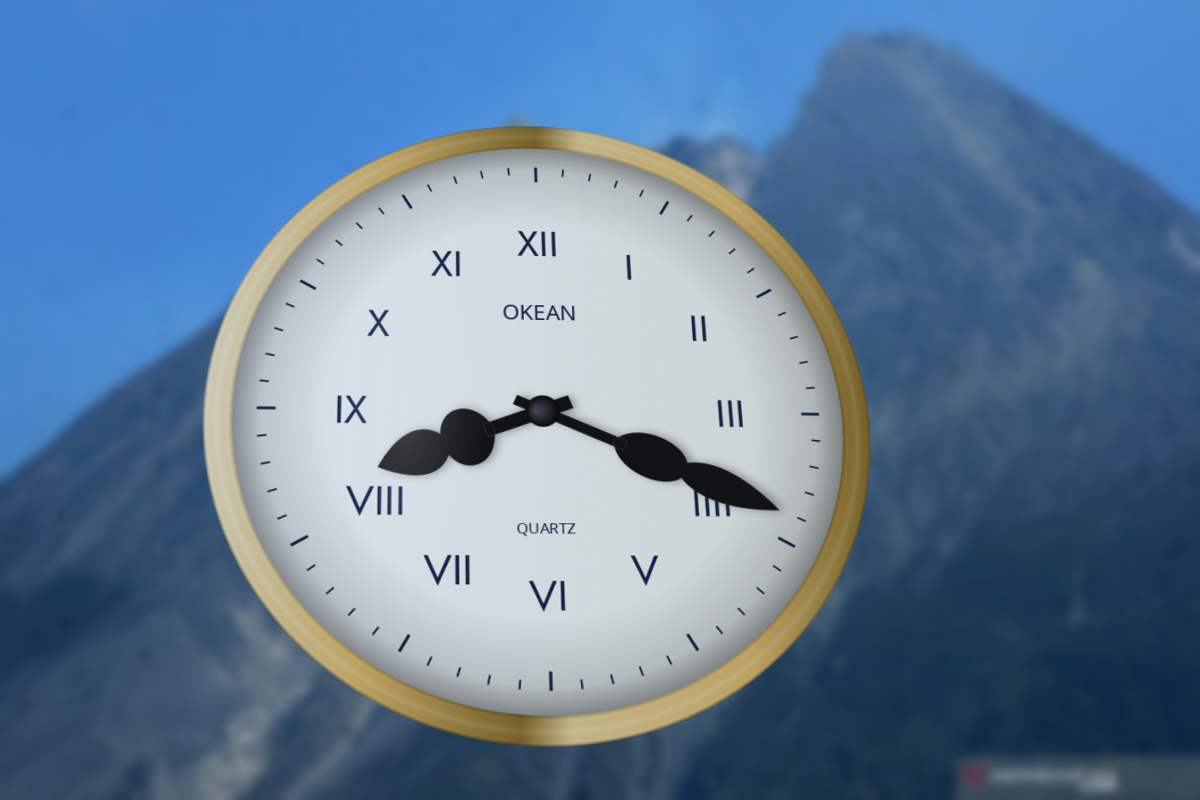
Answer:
8 h 19 min
